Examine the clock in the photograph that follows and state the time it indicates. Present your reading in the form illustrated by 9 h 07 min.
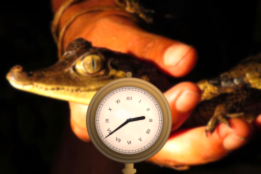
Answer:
2 h 39 min
